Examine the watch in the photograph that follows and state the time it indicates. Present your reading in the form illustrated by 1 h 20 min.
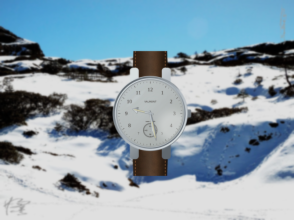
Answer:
9 h 28 min
